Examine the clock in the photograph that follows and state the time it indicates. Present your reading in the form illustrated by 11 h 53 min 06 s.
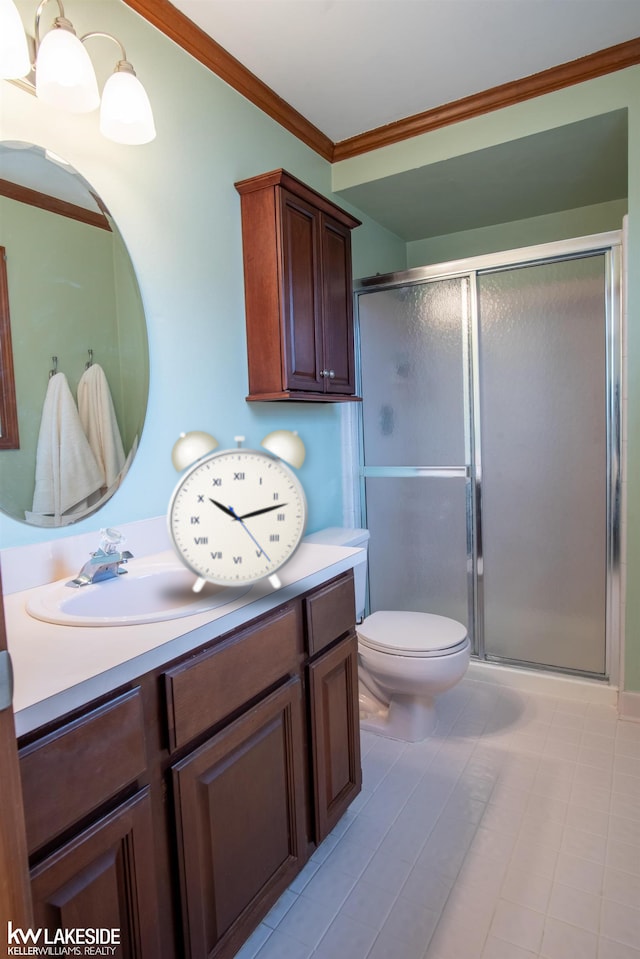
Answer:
10 h 12 min 24 s
